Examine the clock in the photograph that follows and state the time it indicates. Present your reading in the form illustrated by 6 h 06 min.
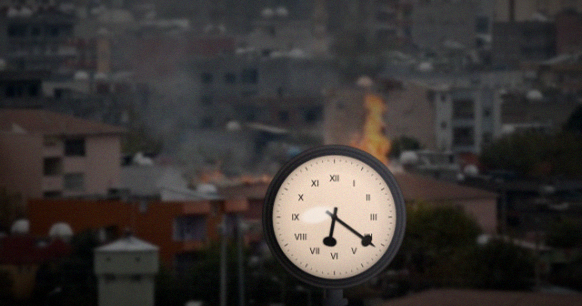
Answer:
6 h 21 min
